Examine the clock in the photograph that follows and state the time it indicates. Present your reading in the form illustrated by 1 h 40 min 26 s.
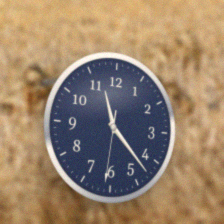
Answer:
11 h 22 min 31 s
